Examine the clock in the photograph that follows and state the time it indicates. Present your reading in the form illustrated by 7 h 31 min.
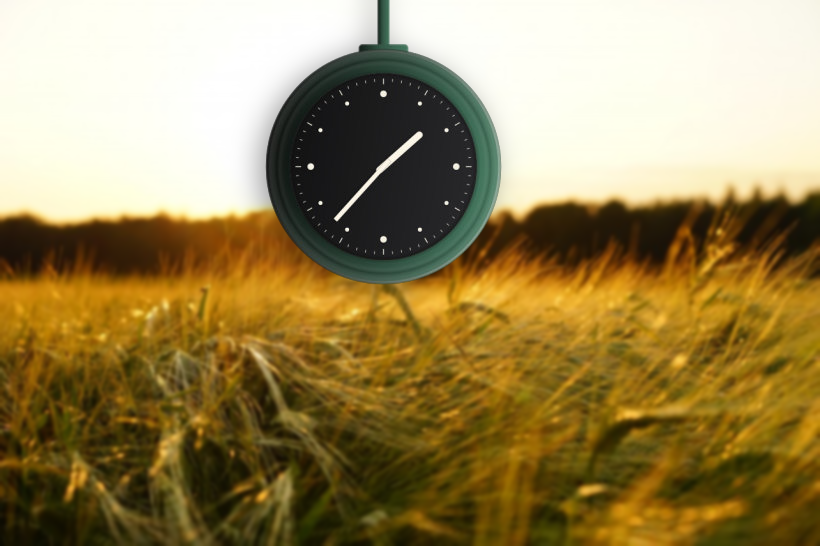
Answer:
1 h 37 min
